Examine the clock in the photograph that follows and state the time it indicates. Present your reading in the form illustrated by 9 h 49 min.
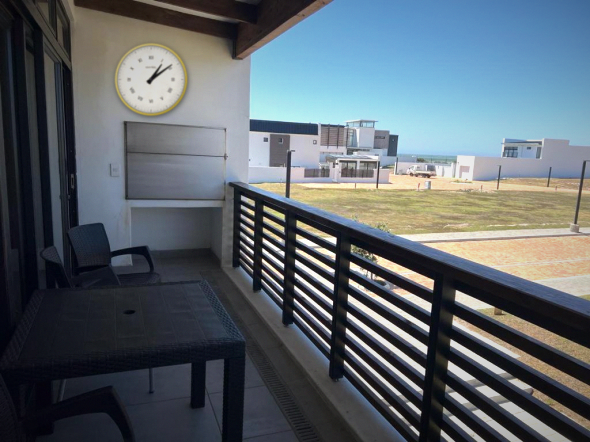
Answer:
1 h 09 min
